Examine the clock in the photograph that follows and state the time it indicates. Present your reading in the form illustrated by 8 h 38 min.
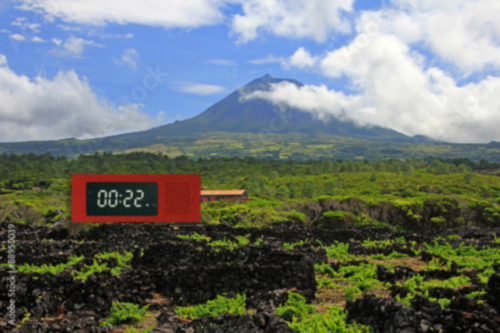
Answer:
0 h 22 min
